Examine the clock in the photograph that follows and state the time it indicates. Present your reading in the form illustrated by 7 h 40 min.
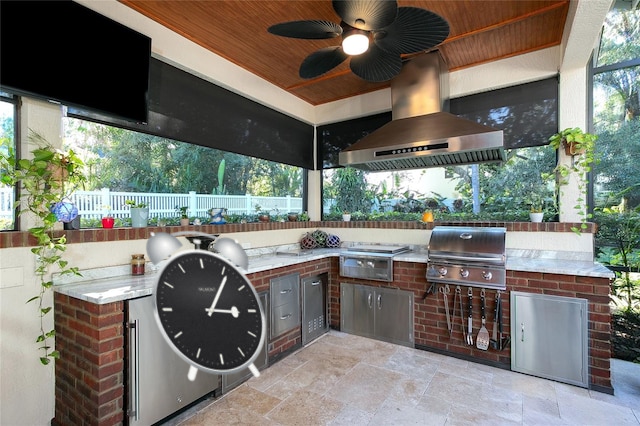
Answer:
3 h 06 min
